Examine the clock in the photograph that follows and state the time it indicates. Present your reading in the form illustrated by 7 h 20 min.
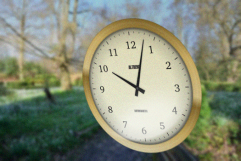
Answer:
10 h 03 min
